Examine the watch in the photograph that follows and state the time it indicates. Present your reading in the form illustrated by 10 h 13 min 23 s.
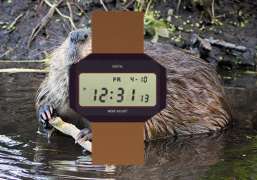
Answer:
12 h 31 min 13 s
